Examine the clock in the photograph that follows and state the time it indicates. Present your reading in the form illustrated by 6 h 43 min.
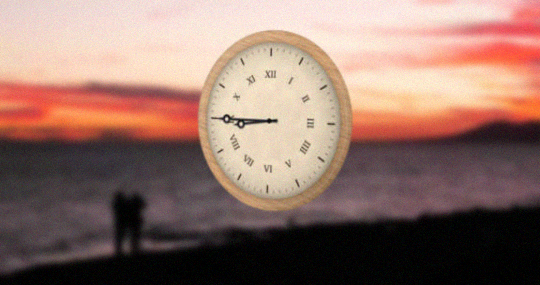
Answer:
8 h 45 min
